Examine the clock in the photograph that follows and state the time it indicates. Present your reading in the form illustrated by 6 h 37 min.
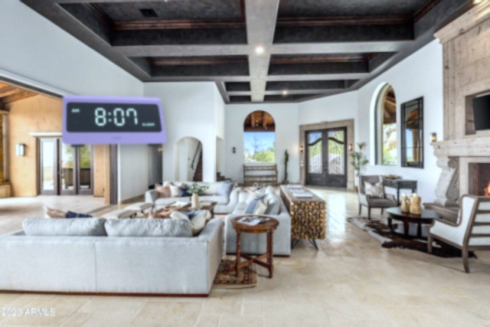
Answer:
8 h 07 min
